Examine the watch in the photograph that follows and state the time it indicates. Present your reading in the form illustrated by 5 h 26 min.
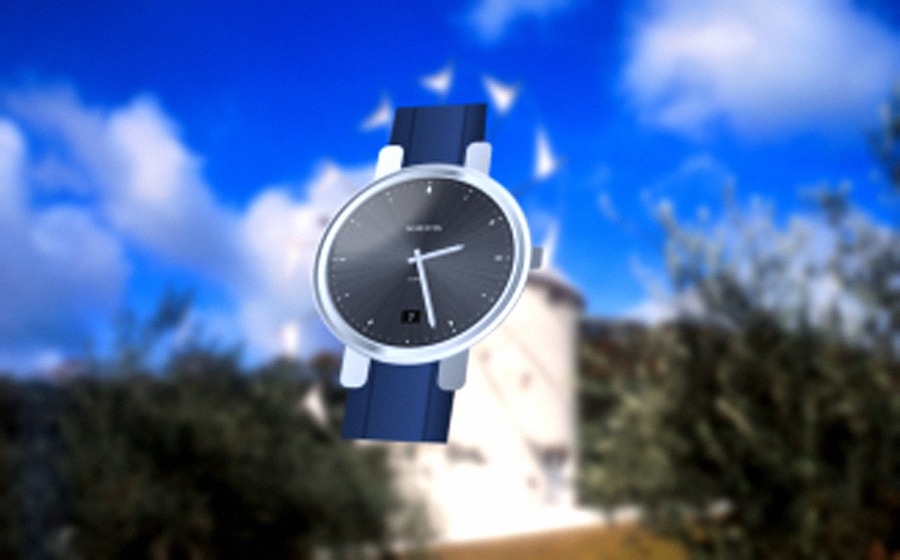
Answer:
2 h 27 min
